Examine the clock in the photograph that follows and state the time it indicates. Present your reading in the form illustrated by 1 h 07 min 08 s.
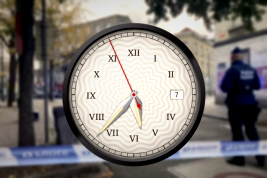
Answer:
5 h 36 min 56 s
